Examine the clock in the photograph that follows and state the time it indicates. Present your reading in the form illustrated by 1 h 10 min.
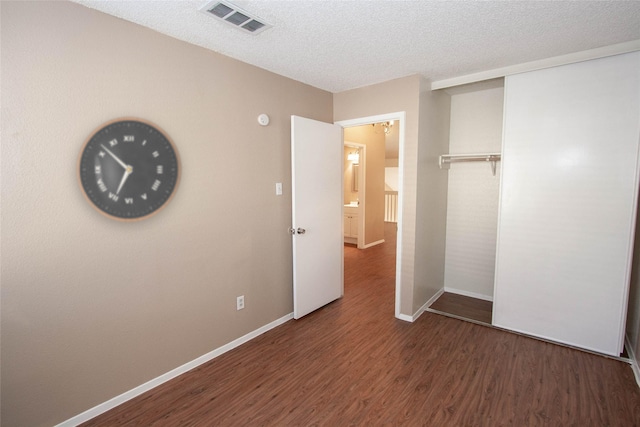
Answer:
6 h 52 min
